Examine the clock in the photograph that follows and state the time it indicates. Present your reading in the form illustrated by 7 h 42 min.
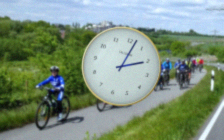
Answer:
2 h 02 min
